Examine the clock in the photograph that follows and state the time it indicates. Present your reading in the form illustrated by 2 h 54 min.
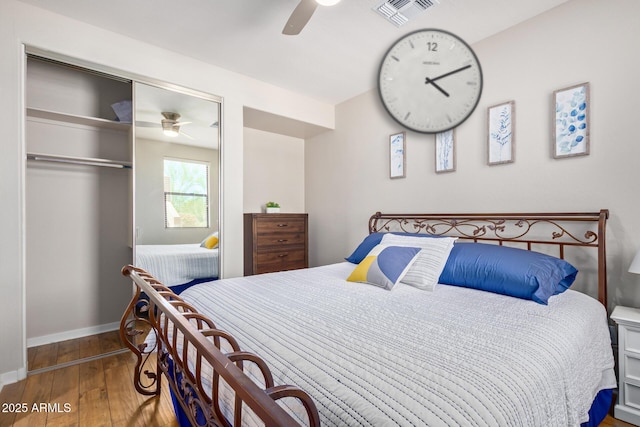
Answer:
4 h 11 min
